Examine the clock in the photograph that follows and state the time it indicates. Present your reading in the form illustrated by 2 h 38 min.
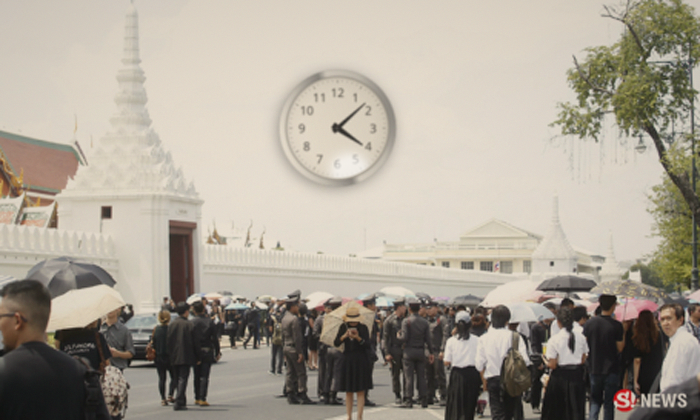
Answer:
4 h 08 min
